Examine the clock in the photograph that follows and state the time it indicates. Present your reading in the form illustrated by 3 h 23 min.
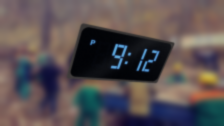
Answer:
9 h 12 min
